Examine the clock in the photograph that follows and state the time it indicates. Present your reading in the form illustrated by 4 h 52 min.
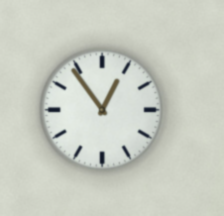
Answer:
12 h 54 min
